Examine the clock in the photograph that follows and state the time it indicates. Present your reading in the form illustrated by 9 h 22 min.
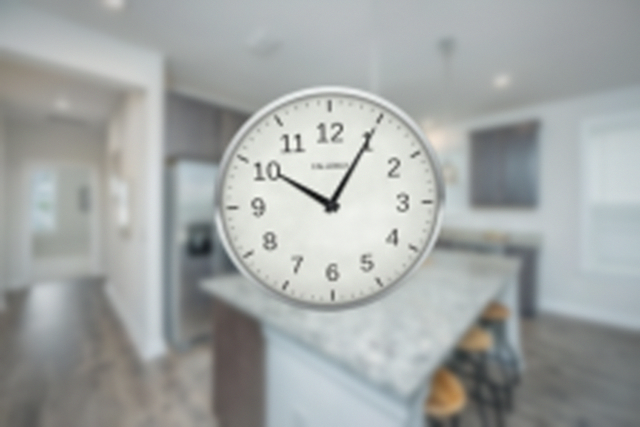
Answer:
10 h 05 min
